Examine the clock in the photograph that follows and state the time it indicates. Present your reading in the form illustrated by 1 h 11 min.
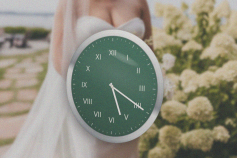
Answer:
5 h 20 min
